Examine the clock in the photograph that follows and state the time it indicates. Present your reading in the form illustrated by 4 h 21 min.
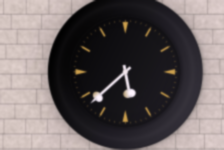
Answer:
5 h 38 min
